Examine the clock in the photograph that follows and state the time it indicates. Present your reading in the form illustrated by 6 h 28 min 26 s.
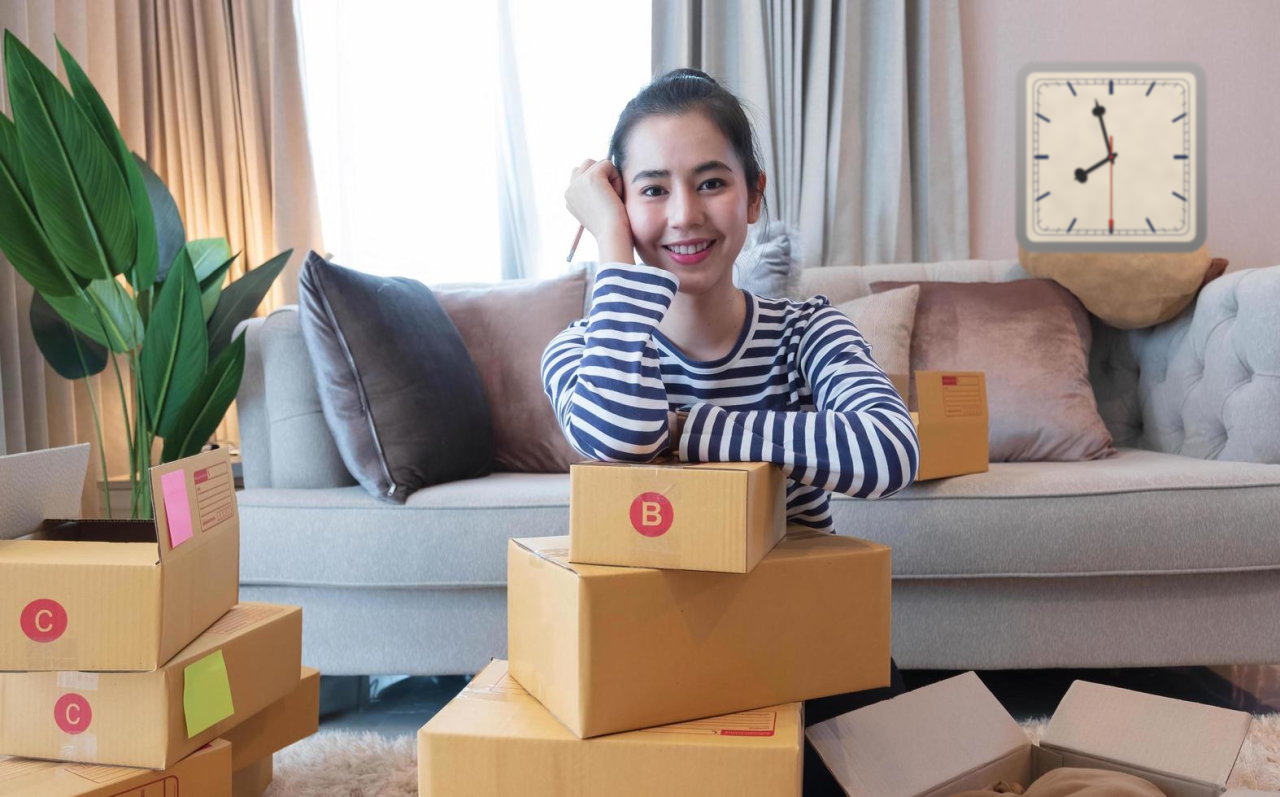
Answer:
7 h 57 min 30 s
